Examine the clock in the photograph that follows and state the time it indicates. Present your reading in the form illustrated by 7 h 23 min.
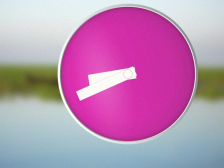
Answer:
8 h 41 min
